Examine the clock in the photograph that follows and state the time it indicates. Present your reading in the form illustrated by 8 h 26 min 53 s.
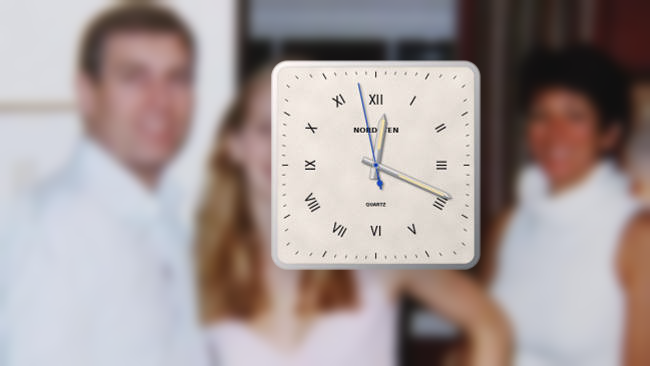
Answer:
12 h 18 min 58 s
